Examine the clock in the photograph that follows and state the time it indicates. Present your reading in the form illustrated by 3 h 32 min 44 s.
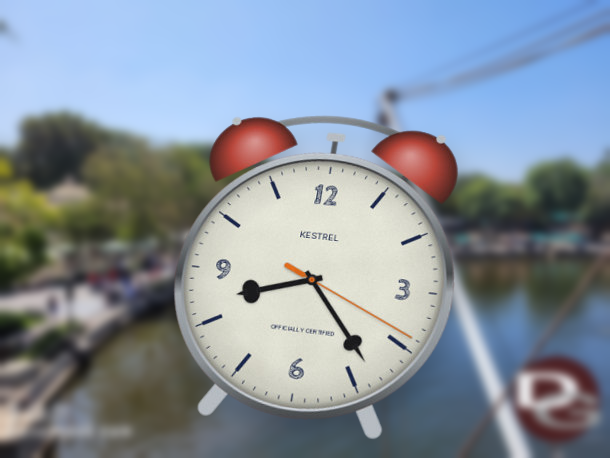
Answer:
8 h 23 min 19 s
